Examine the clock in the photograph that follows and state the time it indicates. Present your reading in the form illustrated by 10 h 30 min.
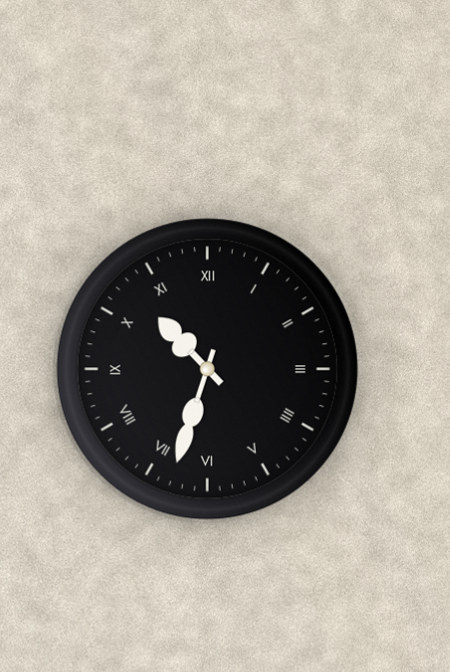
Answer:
10 h 33 min
